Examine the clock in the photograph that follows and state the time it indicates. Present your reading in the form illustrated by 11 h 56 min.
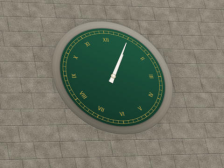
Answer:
1 h 05 min
